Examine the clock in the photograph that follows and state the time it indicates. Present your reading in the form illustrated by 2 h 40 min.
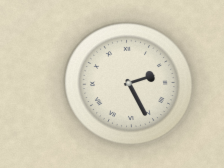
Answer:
2 h 26 min
